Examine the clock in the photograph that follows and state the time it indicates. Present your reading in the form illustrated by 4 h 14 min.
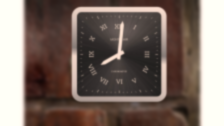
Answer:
8 h 01 min
